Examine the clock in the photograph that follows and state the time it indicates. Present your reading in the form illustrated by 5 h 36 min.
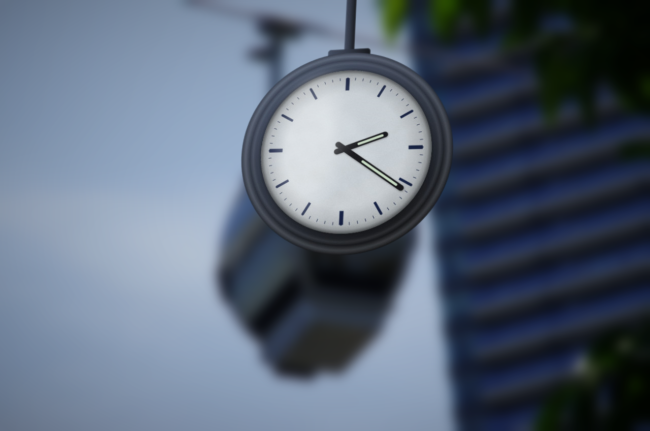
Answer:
2 h 21 min
